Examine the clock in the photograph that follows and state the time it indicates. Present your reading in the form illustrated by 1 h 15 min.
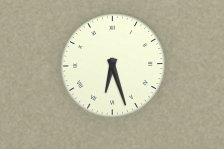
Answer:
6 h 27 min
